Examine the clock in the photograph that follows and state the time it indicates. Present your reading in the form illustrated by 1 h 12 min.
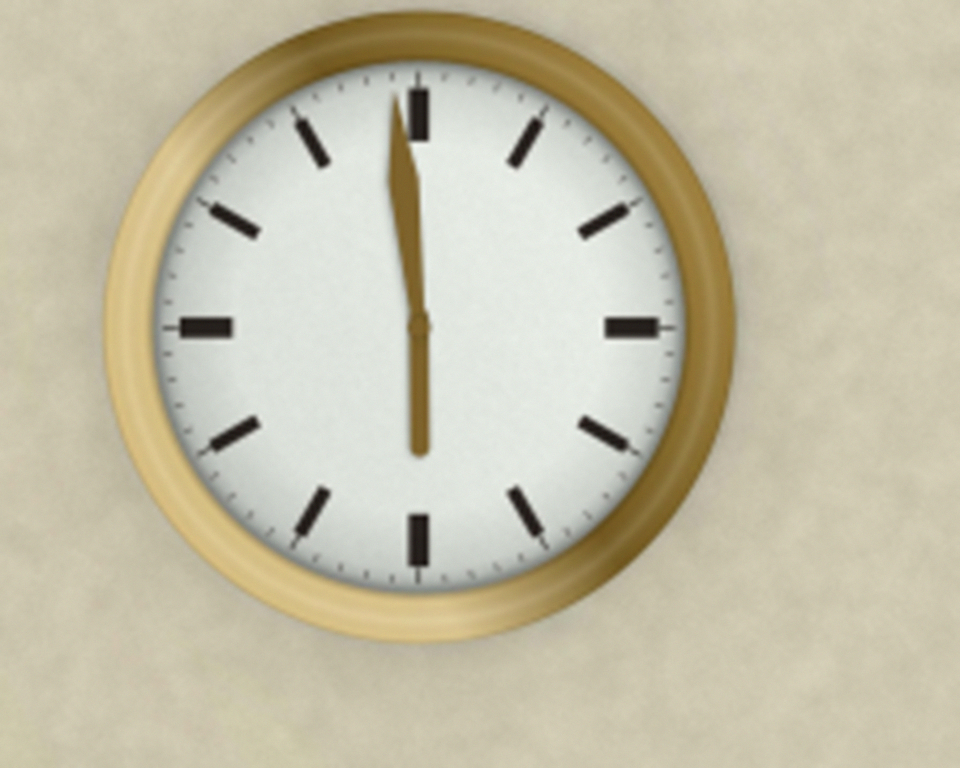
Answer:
5 h 59 min
